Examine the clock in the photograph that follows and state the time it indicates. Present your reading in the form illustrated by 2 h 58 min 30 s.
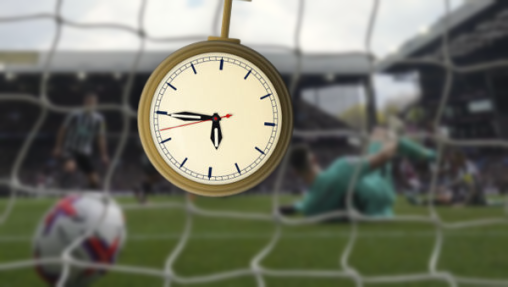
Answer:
5 h 44 min 42 s
